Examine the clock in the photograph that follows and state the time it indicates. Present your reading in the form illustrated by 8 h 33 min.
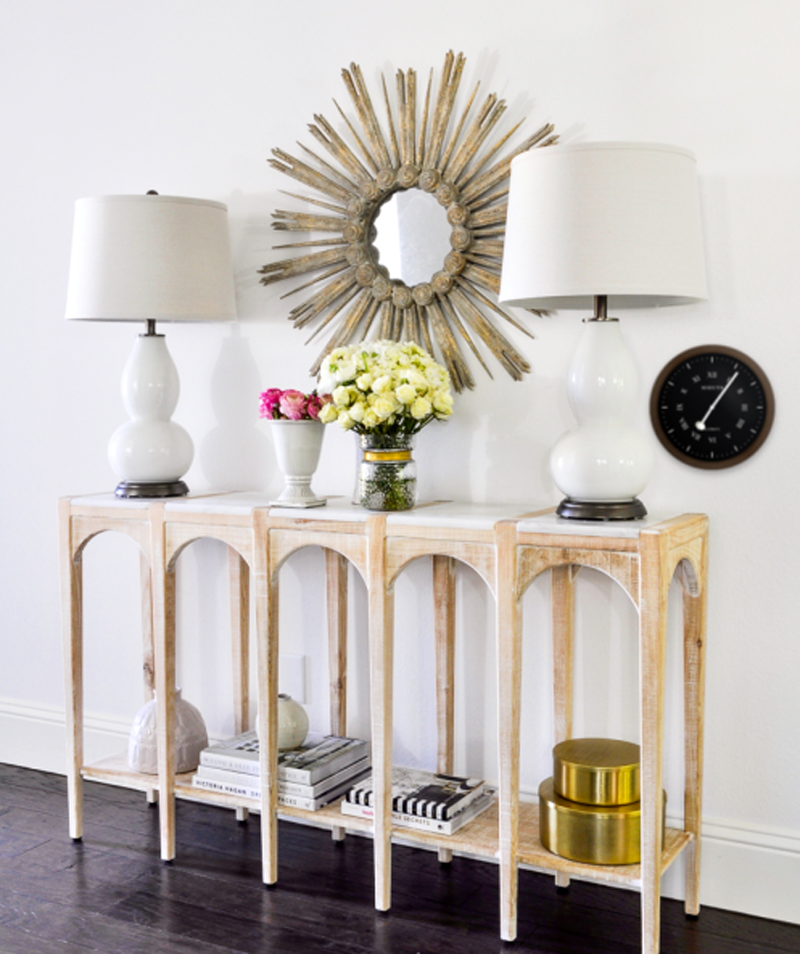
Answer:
7 h 06 min
